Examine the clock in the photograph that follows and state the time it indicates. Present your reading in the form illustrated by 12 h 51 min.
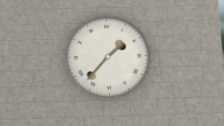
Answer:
1 h 37 min
